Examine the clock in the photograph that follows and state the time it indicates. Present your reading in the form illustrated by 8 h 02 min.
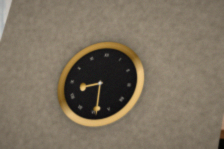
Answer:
8 h 29 min
